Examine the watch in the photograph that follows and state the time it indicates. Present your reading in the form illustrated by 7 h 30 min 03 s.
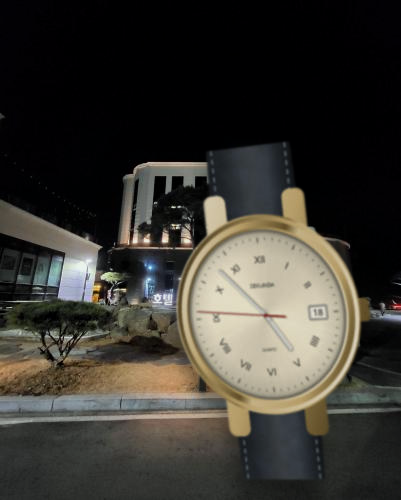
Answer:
4 h 52 min 46 s
